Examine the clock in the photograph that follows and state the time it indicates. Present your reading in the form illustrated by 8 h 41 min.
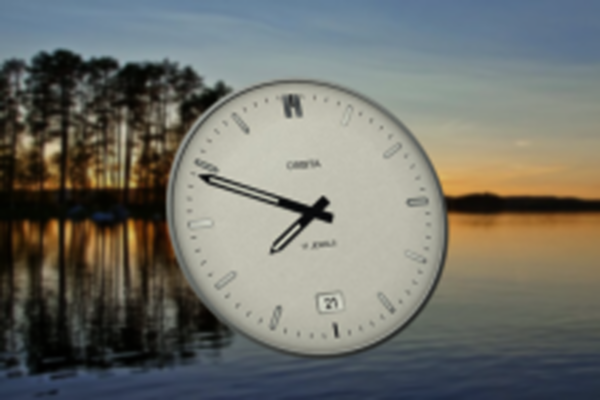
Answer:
7 h 49 min
